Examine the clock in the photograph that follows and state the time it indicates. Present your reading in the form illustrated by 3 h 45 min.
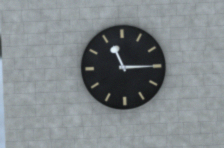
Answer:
11 h 15 min
